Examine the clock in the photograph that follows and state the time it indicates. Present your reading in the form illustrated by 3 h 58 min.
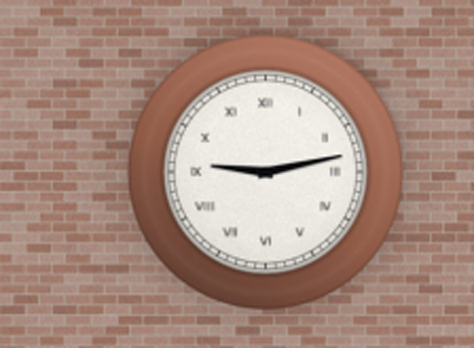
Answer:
9 h 13 min
